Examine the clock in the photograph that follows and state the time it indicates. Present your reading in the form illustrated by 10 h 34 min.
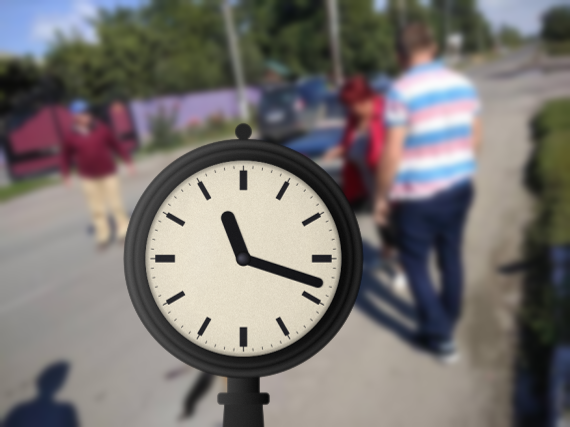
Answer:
11 h 18 min
